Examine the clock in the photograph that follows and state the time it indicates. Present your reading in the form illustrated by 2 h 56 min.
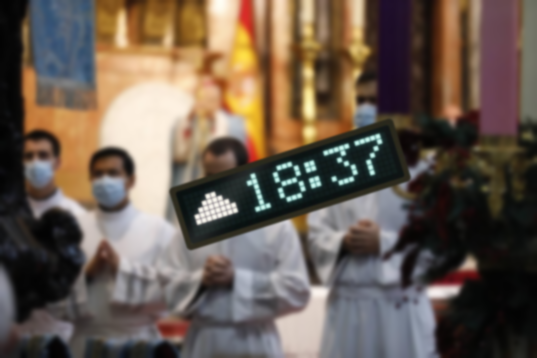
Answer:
18 h 37 min
